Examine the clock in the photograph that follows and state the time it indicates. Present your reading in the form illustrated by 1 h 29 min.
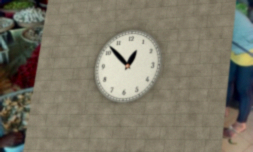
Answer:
12 h 52 min
